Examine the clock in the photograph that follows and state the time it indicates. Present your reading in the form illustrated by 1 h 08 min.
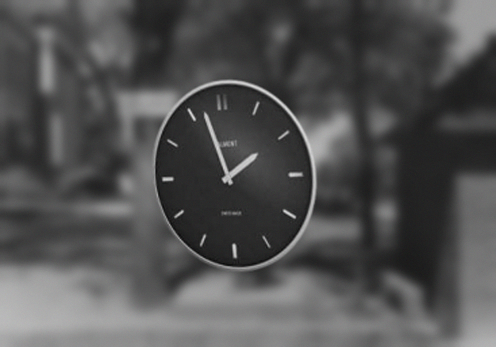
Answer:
1 h 57 min
